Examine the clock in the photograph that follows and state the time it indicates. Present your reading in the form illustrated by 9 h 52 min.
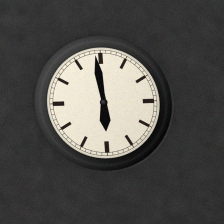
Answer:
5 h 59 min
